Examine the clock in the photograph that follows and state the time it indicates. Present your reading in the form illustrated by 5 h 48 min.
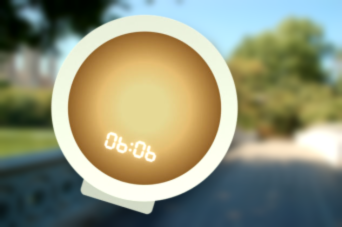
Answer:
6 h 06 min
